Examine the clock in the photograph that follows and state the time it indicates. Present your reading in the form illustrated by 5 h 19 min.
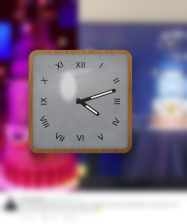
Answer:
4 h 12 min
